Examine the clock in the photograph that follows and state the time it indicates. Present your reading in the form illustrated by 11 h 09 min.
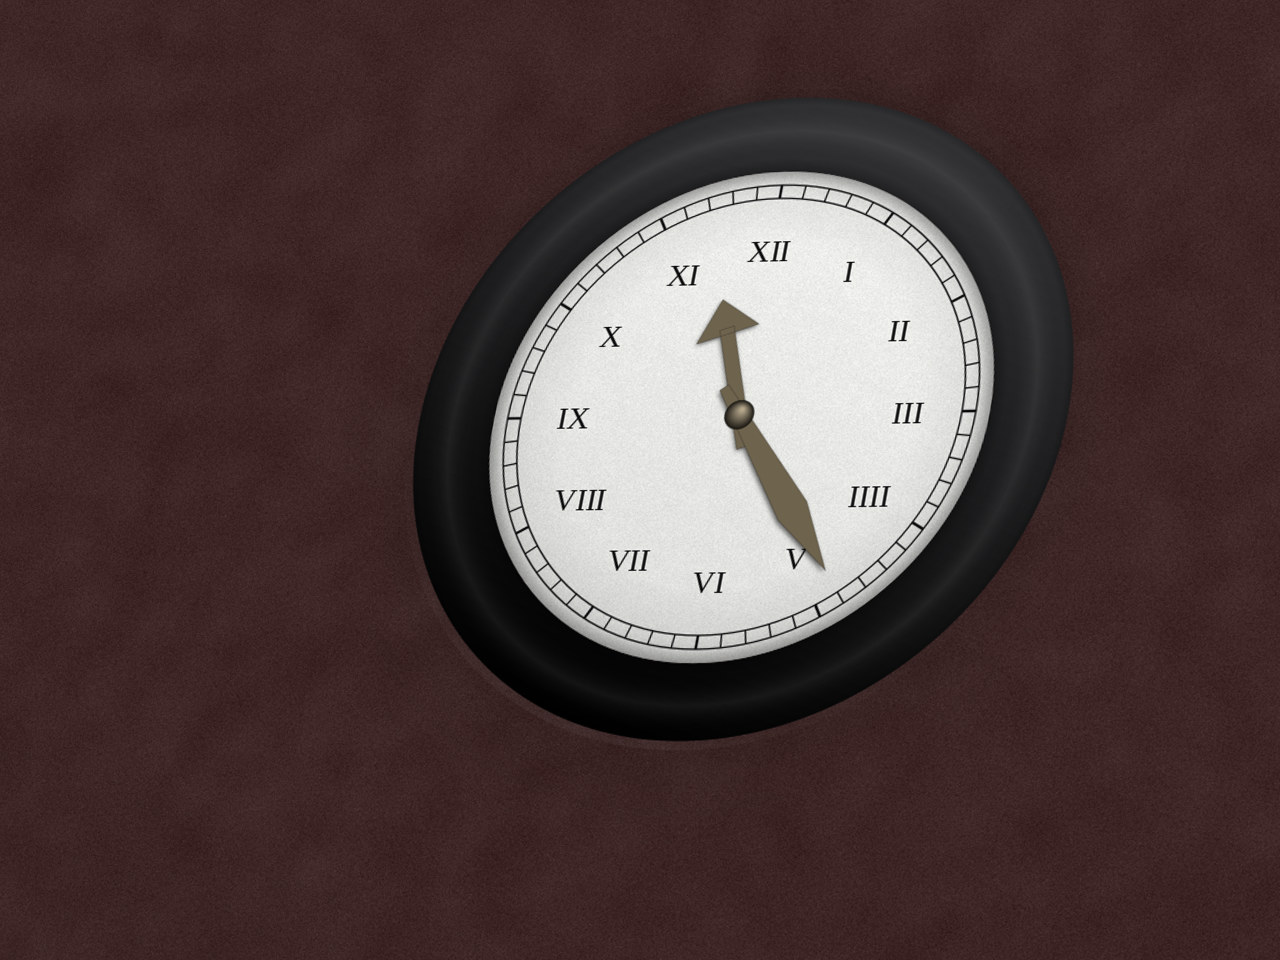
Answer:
11 h 24 min
